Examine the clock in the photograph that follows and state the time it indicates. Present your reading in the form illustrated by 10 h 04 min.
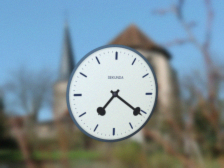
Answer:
7 h 21 min
